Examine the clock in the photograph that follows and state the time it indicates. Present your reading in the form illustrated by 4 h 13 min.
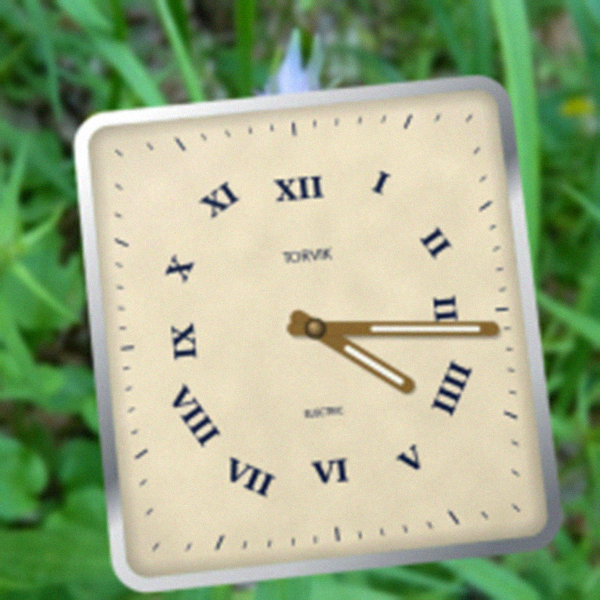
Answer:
4 h 16 min
